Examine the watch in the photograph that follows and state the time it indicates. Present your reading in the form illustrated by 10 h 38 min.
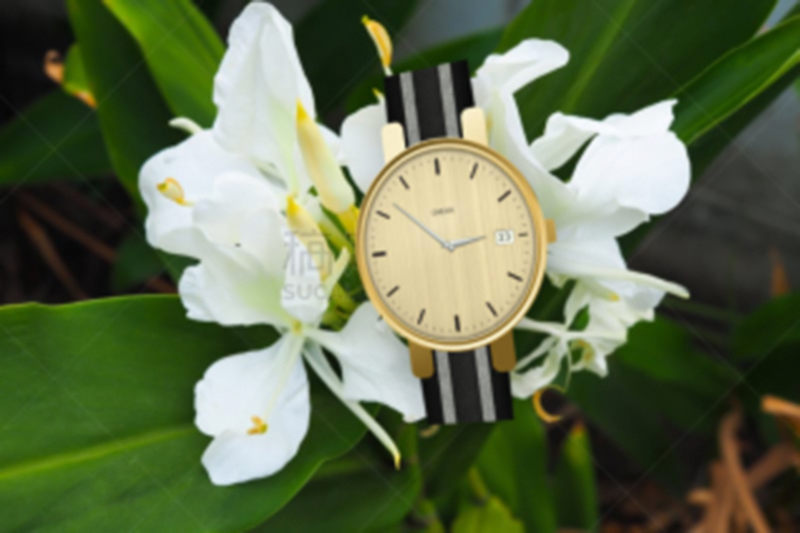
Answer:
2 h 52 min
